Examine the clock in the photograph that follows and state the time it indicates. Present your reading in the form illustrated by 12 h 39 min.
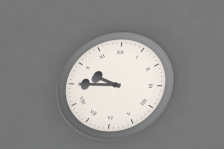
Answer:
9 h 45 min
